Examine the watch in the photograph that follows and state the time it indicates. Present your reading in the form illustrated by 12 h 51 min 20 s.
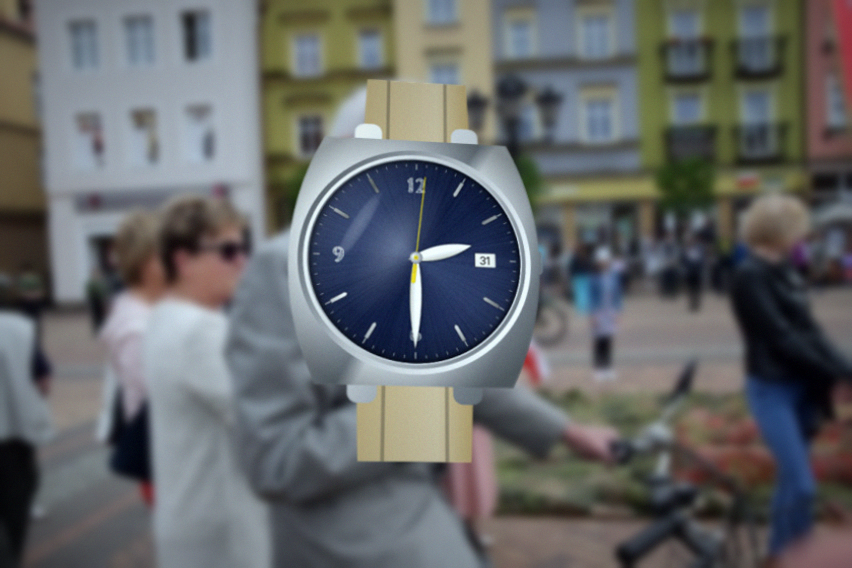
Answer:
2 h 30 min 01 s
